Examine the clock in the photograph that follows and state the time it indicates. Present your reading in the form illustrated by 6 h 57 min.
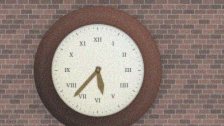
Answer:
5 h 37 min
